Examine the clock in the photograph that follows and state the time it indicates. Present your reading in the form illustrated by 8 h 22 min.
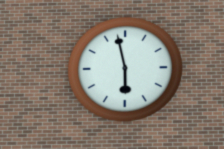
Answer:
5 h 58 min
